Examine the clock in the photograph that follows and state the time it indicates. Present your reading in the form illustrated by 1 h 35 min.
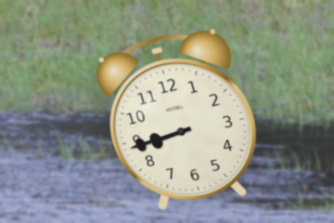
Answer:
8 h 44 min
